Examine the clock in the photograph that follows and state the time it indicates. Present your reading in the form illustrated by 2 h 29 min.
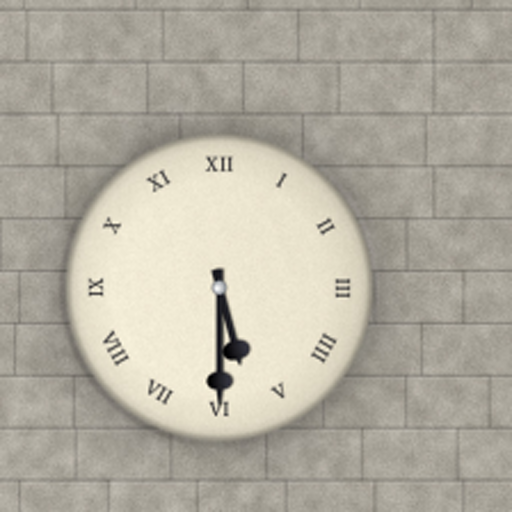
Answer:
5 h 30 min
